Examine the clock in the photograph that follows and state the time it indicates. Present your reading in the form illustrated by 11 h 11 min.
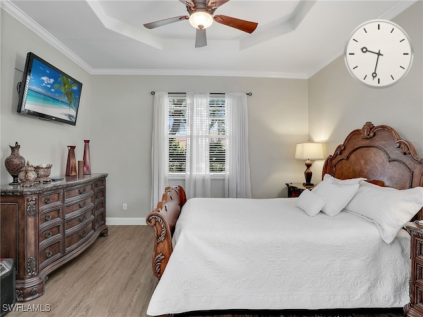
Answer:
9 h 32 min
